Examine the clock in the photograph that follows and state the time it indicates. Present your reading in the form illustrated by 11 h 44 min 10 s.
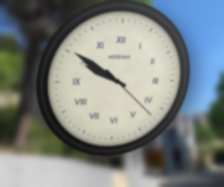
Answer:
9 h 50 min 22 s
